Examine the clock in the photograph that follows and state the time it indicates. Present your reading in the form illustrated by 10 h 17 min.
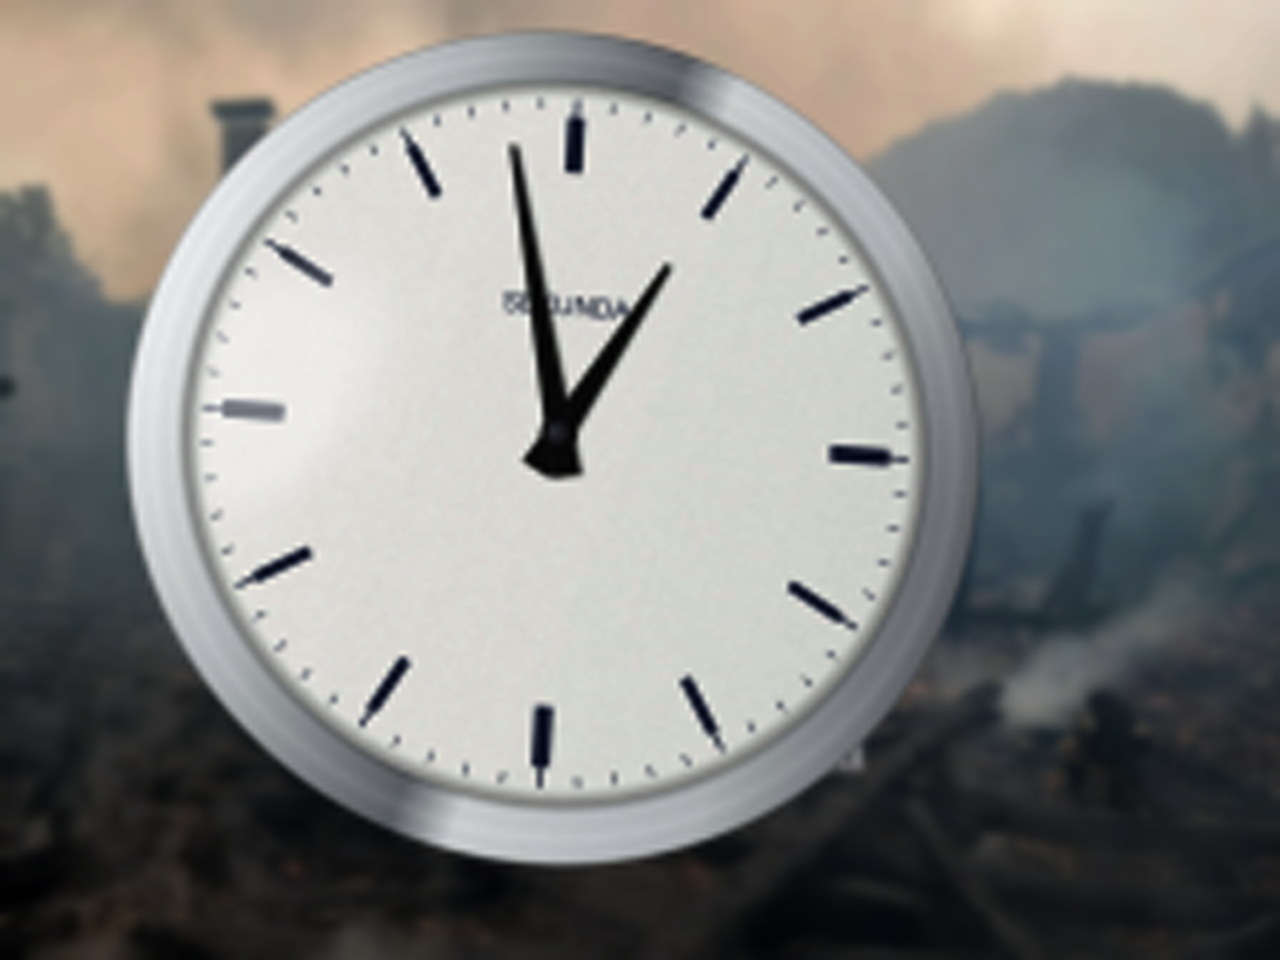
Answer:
12 h 58 min
